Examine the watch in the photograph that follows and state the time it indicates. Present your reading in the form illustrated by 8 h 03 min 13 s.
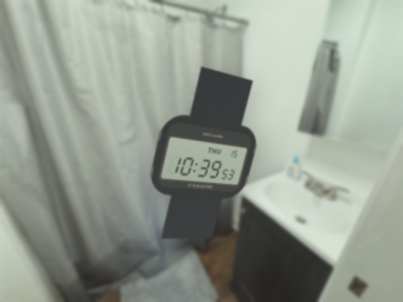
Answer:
10 h 39 min 53 s
